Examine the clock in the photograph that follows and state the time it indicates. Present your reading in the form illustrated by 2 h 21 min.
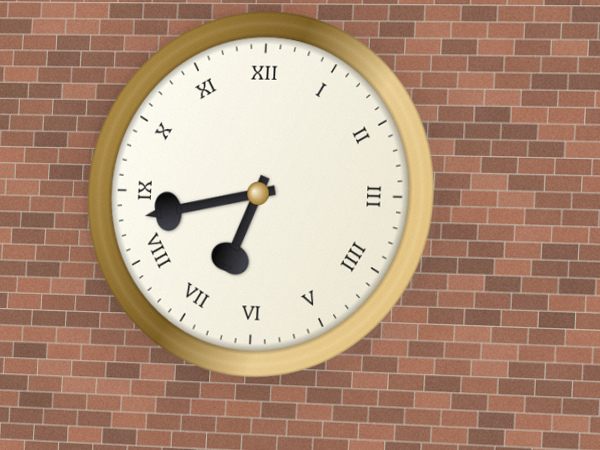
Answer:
6 h 43 min
